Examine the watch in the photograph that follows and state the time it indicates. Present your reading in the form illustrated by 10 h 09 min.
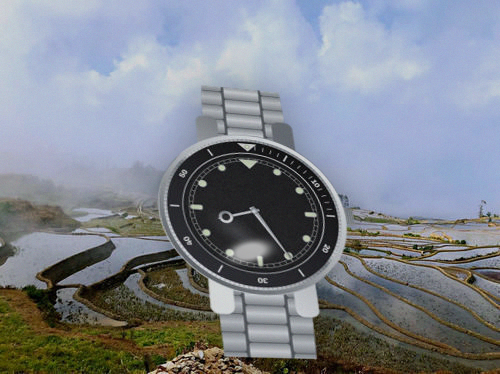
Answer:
8 h 25 min
